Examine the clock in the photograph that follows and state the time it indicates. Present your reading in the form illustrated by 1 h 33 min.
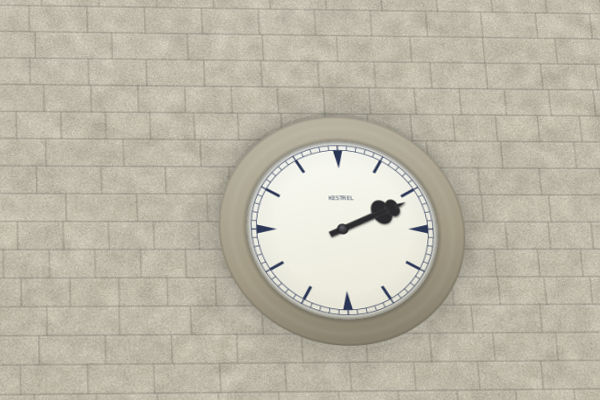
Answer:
2 h 11 min
